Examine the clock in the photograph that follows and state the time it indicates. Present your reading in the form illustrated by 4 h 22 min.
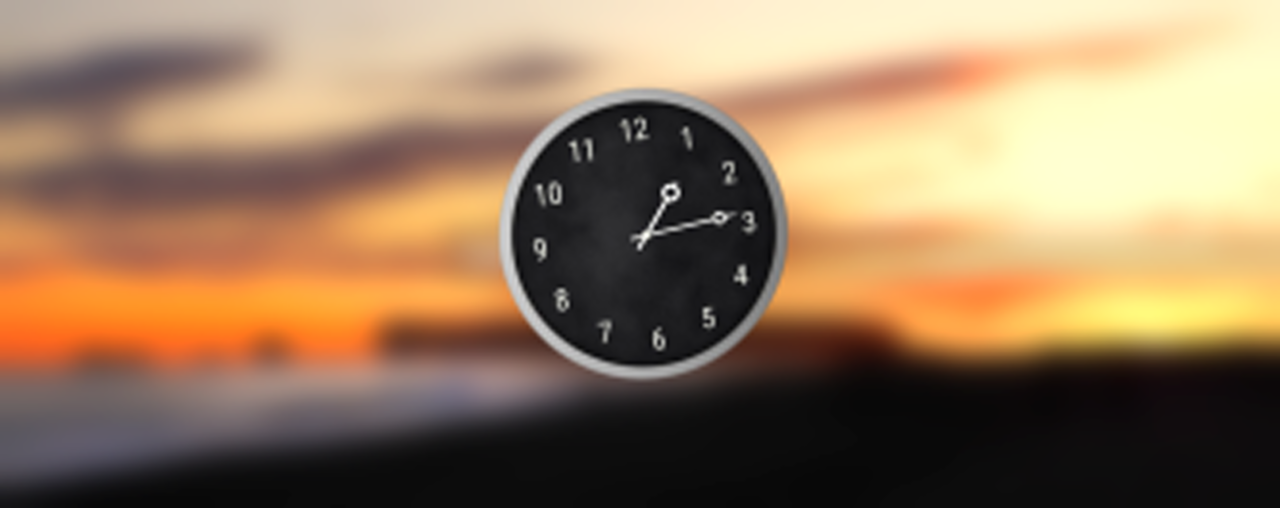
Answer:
1 h 14 min
